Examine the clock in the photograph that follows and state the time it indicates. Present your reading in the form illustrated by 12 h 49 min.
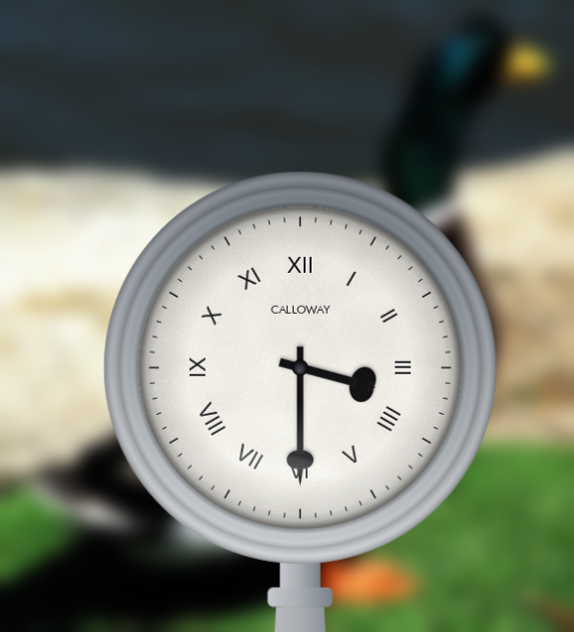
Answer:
3 h 30 min
